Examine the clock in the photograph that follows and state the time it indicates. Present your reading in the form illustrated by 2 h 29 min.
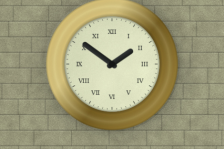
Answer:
1 h 51 min
